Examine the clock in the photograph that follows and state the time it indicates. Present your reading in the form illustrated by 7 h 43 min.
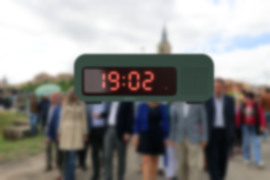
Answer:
19 h 02 min
